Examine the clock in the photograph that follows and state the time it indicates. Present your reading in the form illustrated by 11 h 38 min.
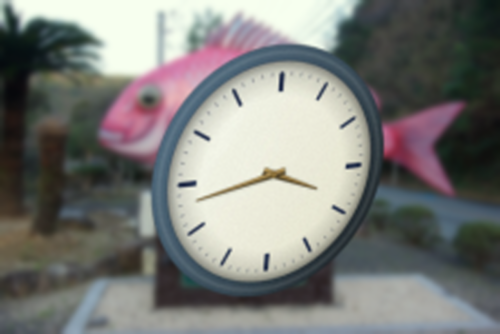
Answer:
3 h 43 min
